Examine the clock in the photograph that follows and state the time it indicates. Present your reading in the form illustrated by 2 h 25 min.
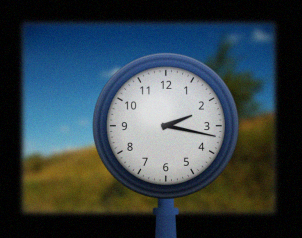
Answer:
2 h 17 min
